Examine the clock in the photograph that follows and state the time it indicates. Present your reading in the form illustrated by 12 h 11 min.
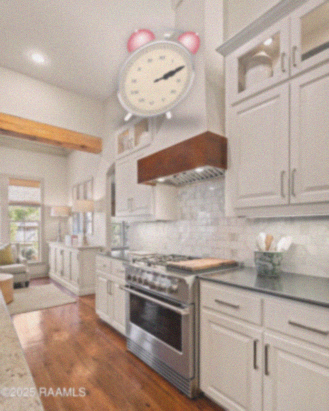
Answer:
2 h 10 min
